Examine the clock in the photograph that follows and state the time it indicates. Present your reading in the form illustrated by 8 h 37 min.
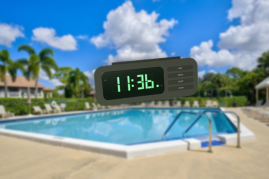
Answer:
11 h 36 min
